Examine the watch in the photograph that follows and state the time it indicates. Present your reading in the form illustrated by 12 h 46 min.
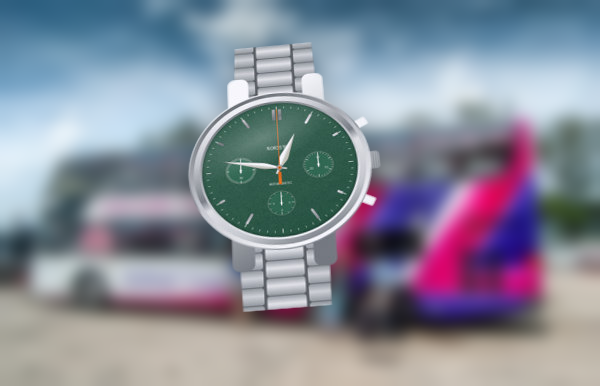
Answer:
12 h 47 min
